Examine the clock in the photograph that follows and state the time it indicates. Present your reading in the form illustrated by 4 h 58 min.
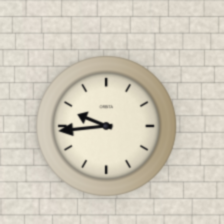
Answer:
9 h 44 min
